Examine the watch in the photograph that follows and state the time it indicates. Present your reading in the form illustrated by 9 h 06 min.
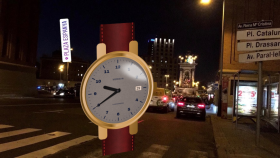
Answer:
9 h 40 min
